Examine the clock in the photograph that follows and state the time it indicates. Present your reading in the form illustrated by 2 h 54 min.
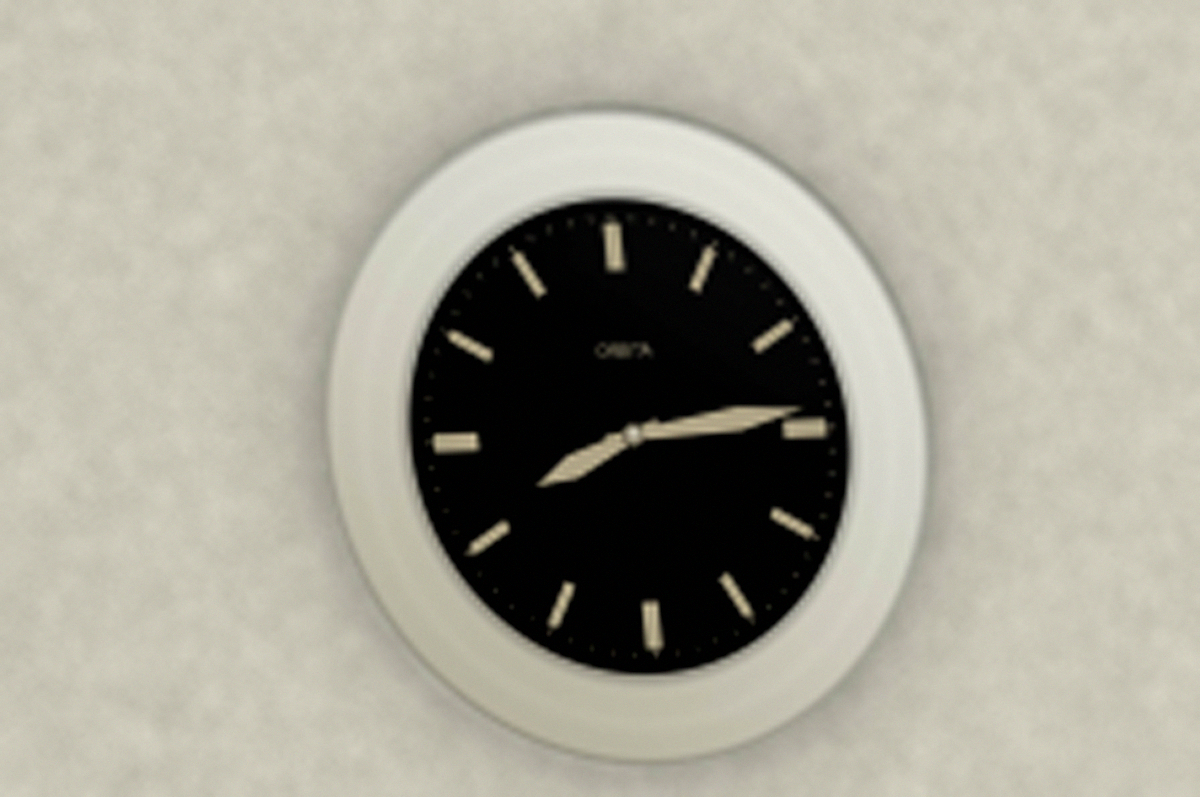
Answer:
8 h 14 min
